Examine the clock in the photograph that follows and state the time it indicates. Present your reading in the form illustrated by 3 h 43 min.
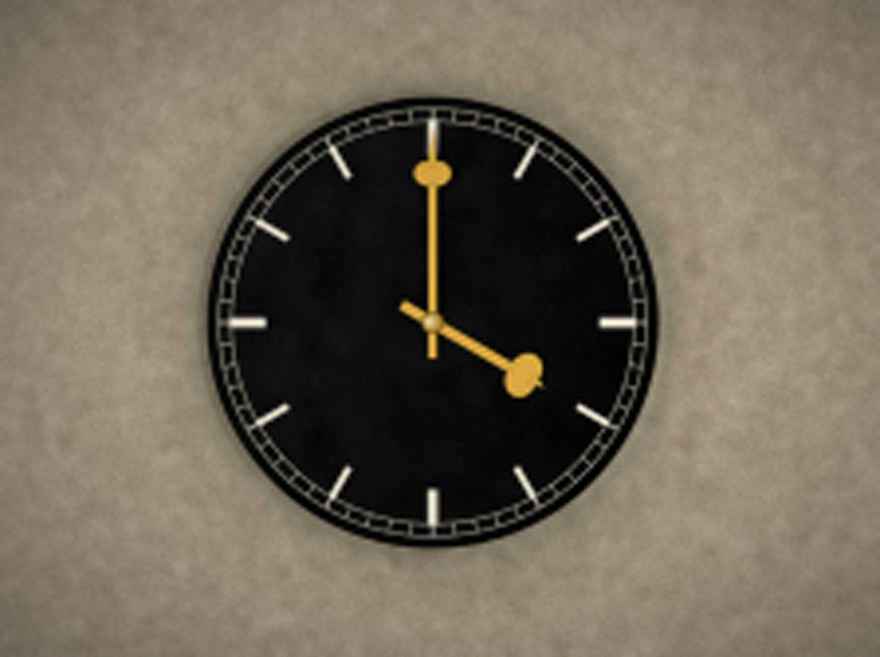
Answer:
4 h 00 min
